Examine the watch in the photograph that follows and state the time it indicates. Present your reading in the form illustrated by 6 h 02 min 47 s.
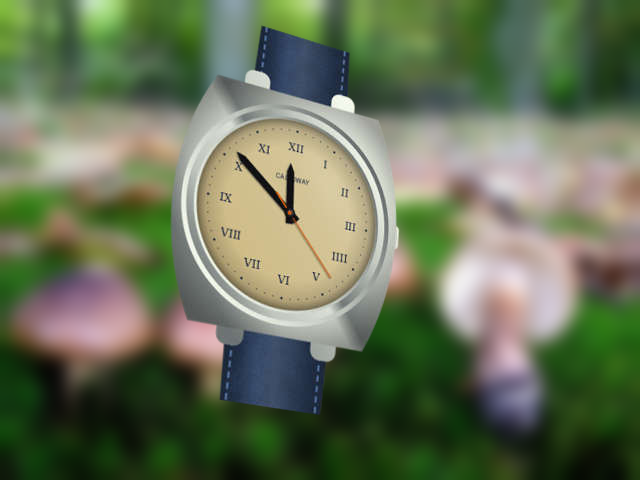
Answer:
11 h 51 min 23 s
